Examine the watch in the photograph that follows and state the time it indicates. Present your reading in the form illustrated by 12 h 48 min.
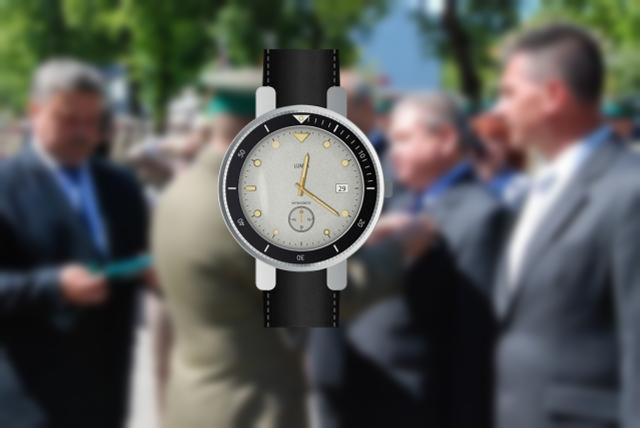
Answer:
12 h 21 min
